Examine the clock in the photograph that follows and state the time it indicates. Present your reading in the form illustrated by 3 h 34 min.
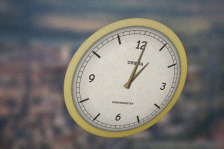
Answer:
1 h 01 min
